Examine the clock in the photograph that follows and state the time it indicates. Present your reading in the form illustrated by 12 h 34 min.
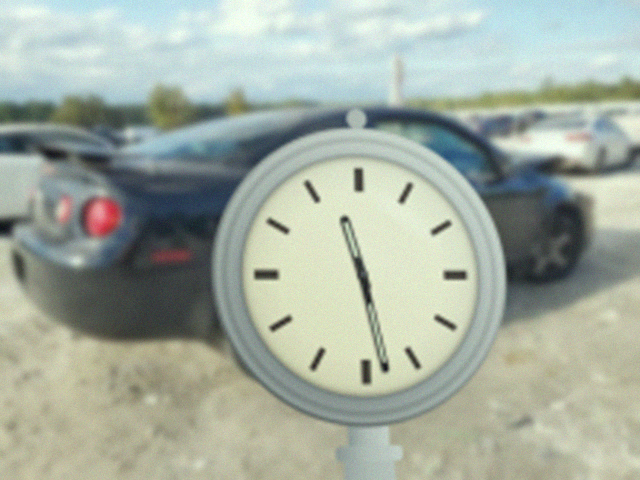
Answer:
11 h 28 min
